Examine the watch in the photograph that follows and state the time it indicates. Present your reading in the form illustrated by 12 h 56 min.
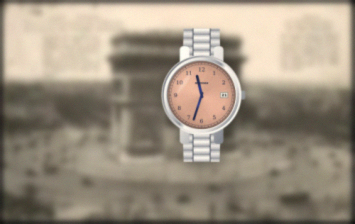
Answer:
11 h 33 min
